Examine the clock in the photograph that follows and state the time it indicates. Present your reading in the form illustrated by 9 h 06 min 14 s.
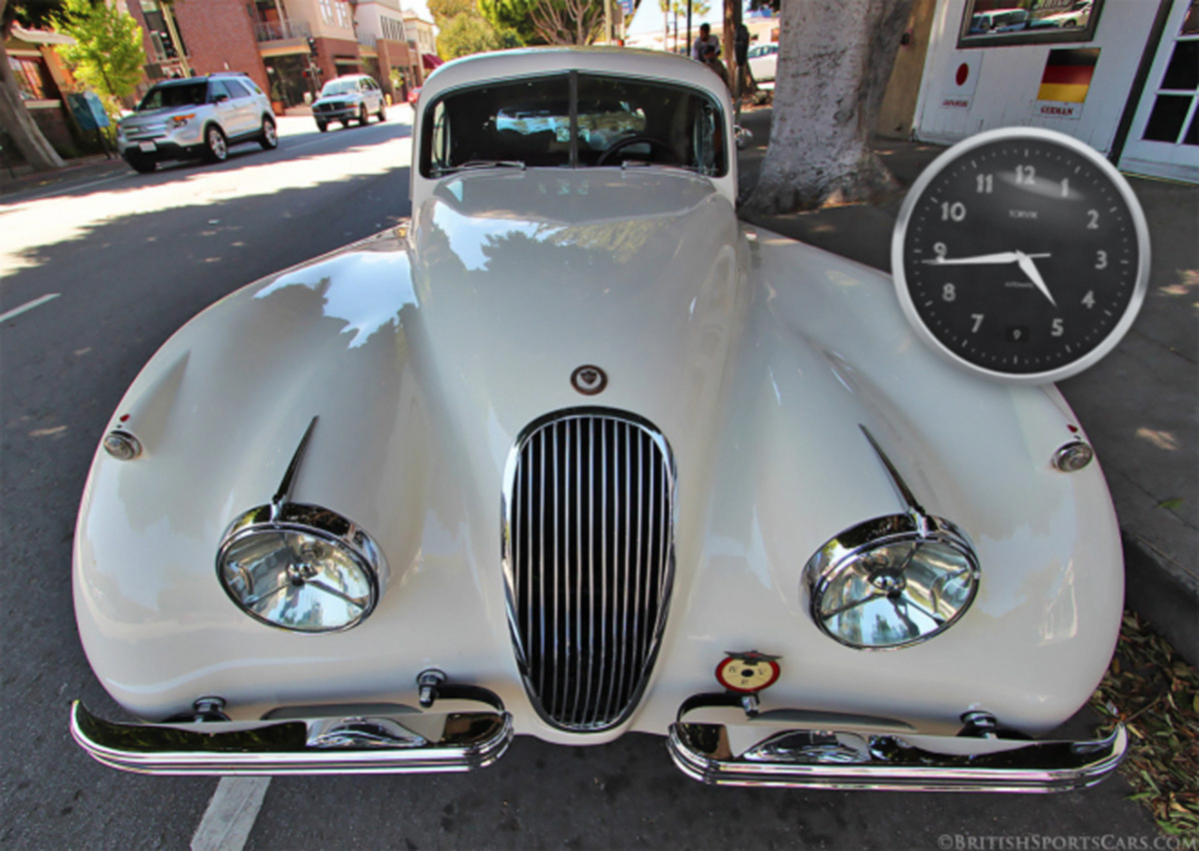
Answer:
4 h 43 min 44 s
